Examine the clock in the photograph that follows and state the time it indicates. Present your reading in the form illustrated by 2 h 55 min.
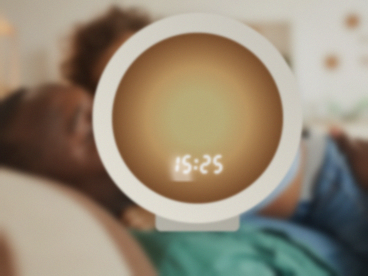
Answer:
15 h 25 min
